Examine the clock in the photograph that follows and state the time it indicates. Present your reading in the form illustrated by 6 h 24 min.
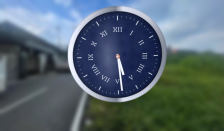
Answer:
5 h 29 min
